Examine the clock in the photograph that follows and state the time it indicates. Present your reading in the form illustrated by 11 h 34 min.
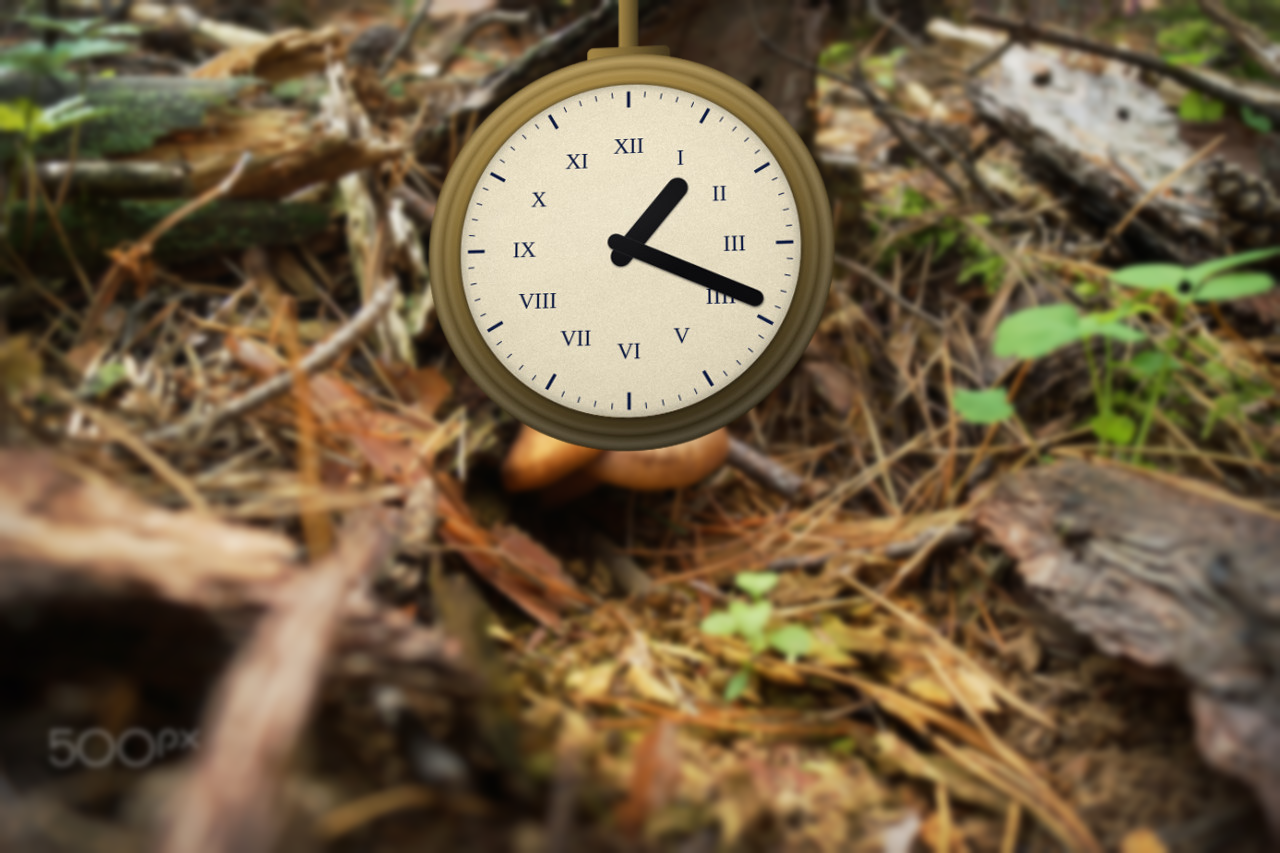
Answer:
1 h 19 min
